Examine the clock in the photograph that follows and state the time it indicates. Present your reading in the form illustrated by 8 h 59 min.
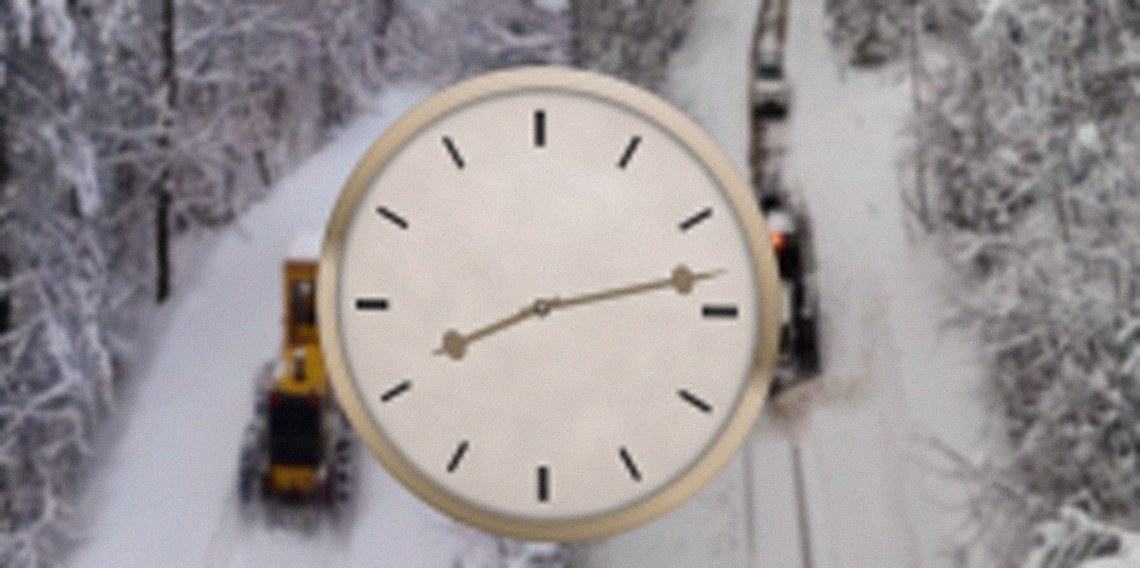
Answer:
8 h 13 min
